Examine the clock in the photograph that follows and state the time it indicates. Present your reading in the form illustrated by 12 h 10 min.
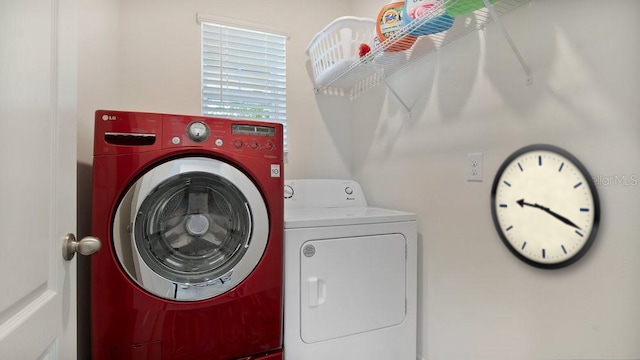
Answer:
9 h 19 min
